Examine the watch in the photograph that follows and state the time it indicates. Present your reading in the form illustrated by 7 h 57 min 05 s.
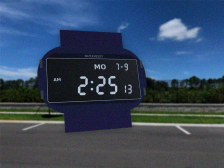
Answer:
2 h 25 min 13 s
